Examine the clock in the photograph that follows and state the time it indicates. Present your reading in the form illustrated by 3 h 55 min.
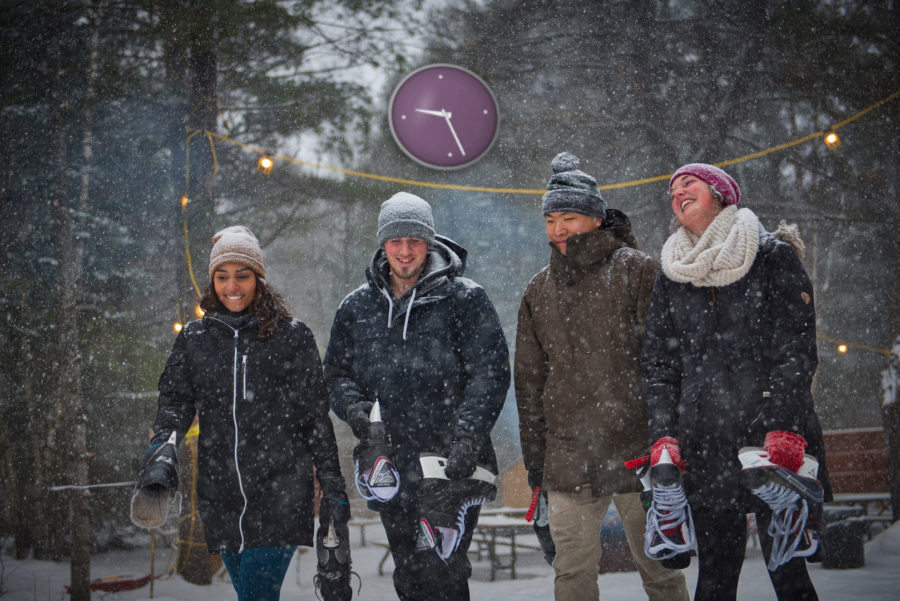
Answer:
9 h 27 min
